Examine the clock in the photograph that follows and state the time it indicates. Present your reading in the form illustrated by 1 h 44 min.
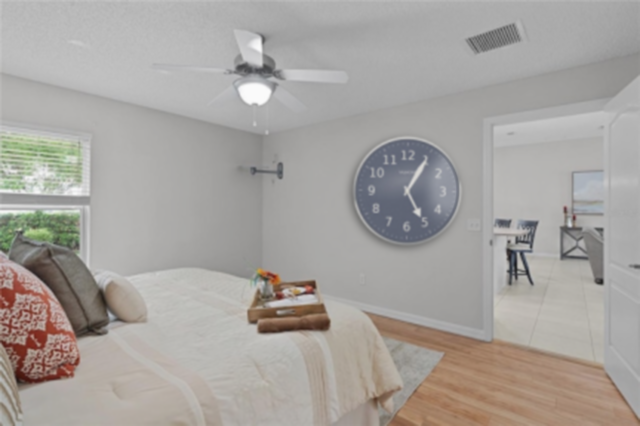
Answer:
5 h 05 min
